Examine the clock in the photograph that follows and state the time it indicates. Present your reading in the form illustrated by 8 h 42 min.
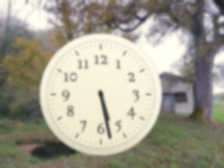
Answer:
5 h 28 min
